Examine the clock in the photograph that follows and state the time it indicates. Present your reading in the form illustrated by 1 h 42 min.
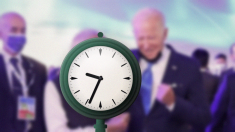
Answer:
9 h 34 min
